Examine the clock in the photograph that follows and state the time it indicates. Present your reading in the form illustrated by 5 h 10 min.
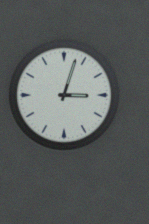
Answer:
3 h 03 min
